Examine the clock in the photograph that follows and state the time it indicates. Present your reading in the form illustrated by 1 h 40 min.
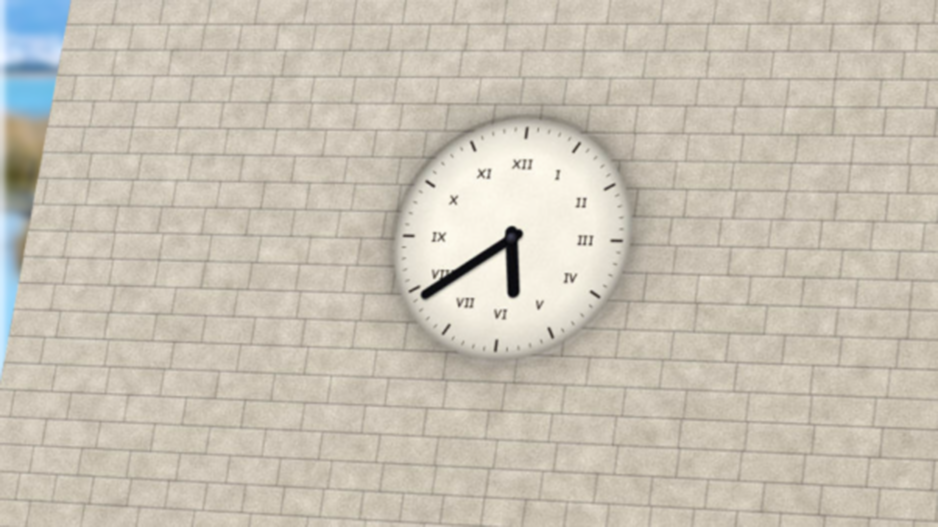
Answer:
5 h 39 min
